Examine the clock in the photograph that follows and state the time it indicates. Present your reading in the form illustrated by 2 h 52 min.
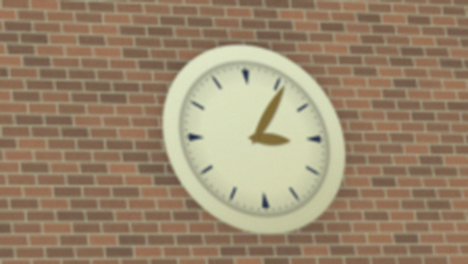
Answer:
3 h 06 min
